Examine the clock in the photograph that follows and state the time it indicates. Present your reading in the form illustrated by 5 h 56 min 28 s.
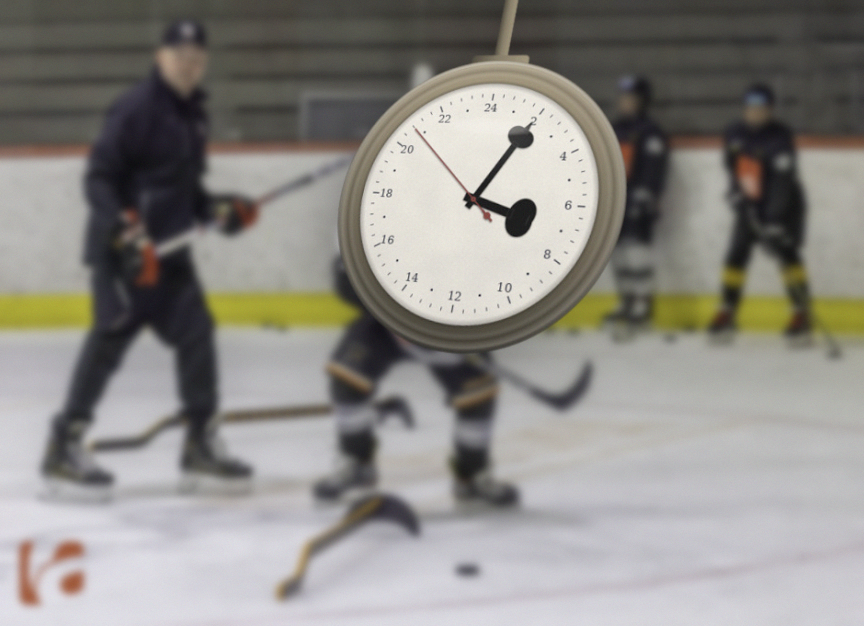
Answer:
7 h 04 min 52 s
